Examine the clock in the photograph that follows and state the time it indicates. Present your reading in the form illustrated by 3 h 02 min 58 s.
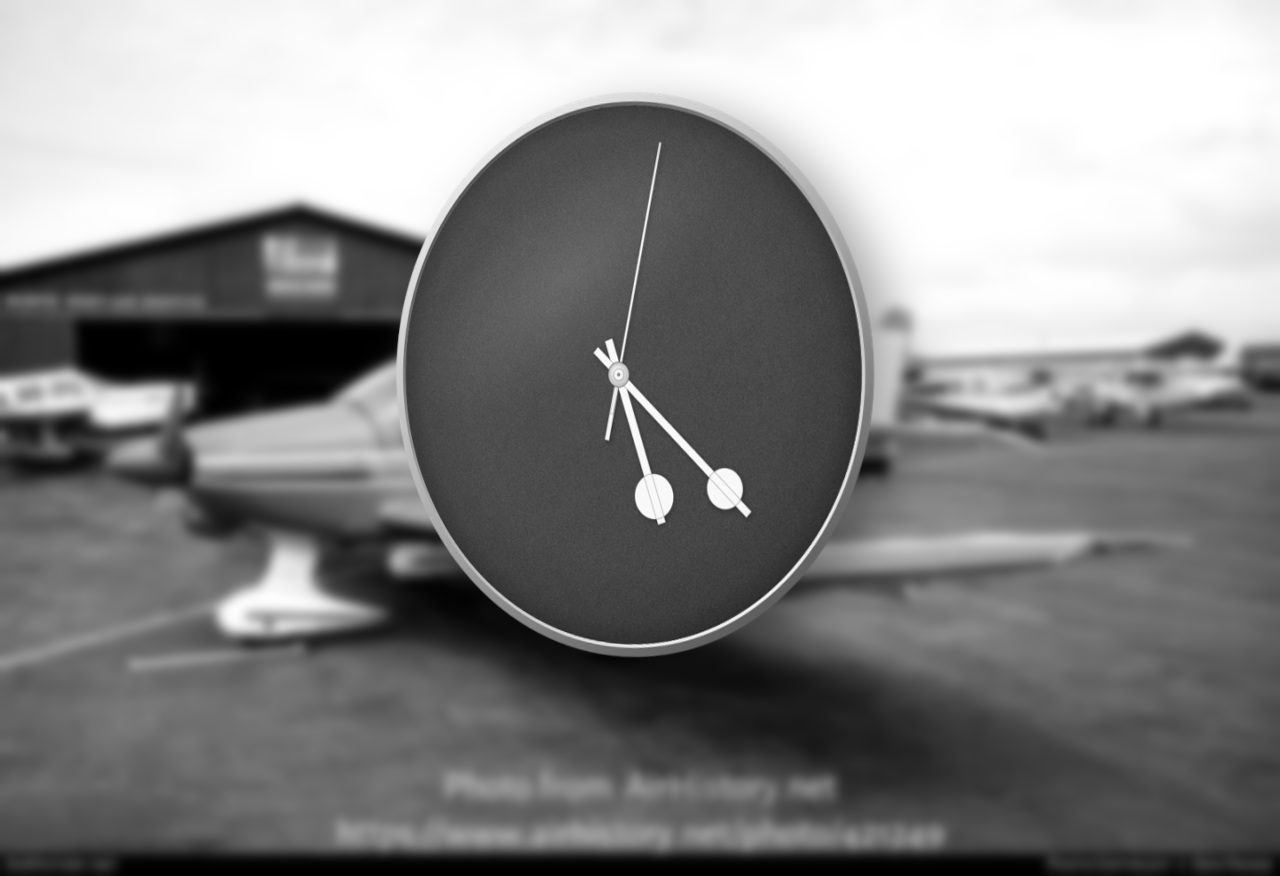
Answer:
5 h 22 min 02 s
